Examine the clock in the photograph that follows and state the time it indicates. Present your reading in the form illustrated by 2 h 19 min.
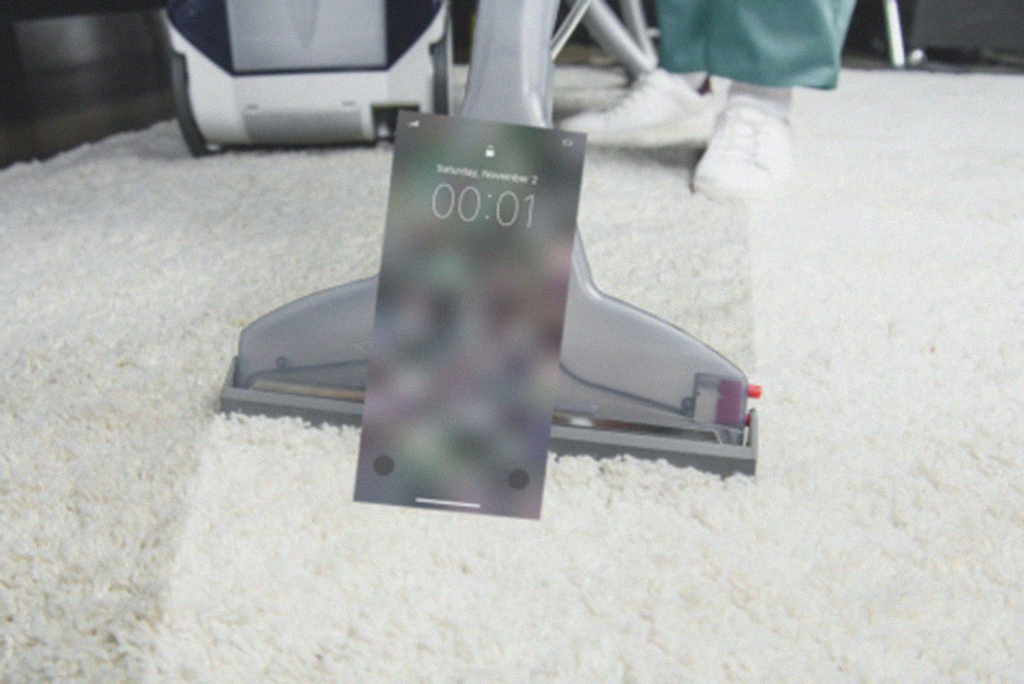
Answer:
0 h 01 min
